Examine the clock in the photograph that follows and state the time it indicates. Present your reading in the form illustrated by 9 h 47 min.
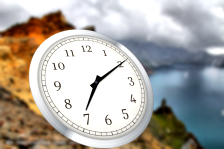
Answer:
7 h 10 min
